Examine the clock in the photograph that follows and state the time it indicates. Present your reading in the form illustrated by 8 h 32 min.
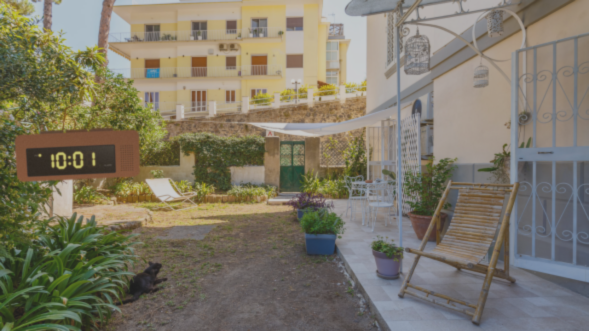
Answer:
10 h 01 min
